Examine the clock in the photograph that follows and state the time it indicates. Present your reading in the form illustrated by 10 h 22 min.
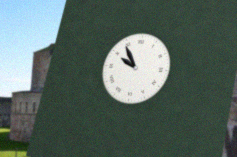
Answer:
9 h 54 min
